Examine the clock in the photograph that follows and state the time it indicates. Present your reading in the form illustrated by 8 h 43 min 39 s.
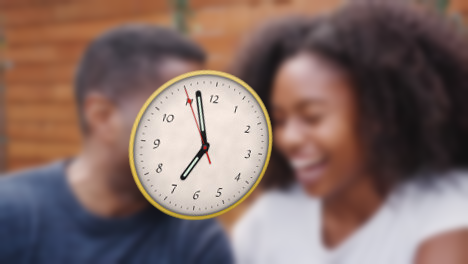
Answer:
6 h 56 min 55 s
